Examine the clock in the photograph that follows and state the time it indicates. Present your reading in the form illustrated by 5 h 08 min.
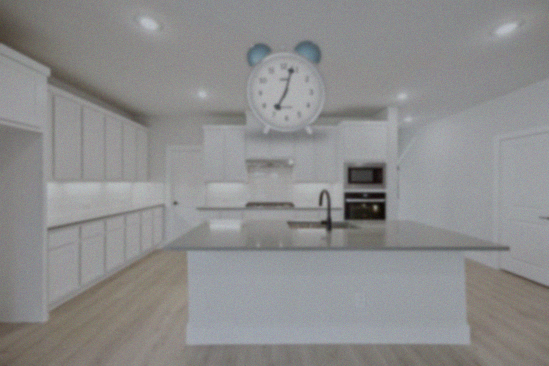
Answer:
7 h 03 min
